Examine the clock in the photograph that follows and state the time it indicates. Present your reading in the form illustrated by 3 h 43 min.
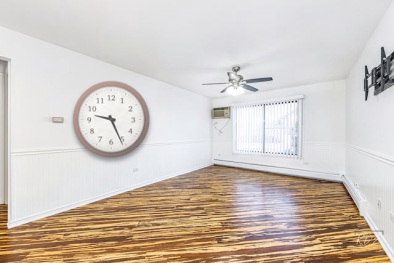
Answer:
9 h 26 min
